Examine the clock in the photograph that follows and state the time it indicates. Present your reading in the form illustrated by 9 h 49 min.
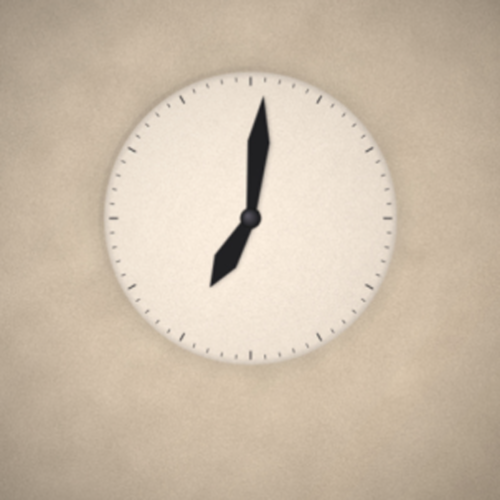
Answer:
7 h 01 min
